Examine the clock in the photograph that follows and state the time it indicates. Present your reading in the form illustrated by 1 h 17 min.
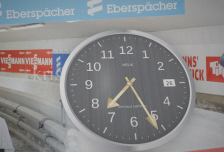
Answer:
7 h 26 min
